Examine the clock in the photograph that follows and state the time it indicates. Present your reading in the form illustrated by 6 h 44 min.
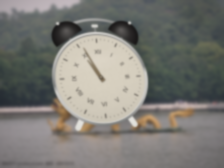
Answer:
10 h 56 min
